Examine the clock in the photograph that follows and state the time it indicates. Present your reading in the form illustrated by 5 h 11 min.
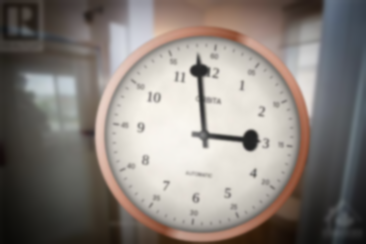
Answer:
2 h 58 min
